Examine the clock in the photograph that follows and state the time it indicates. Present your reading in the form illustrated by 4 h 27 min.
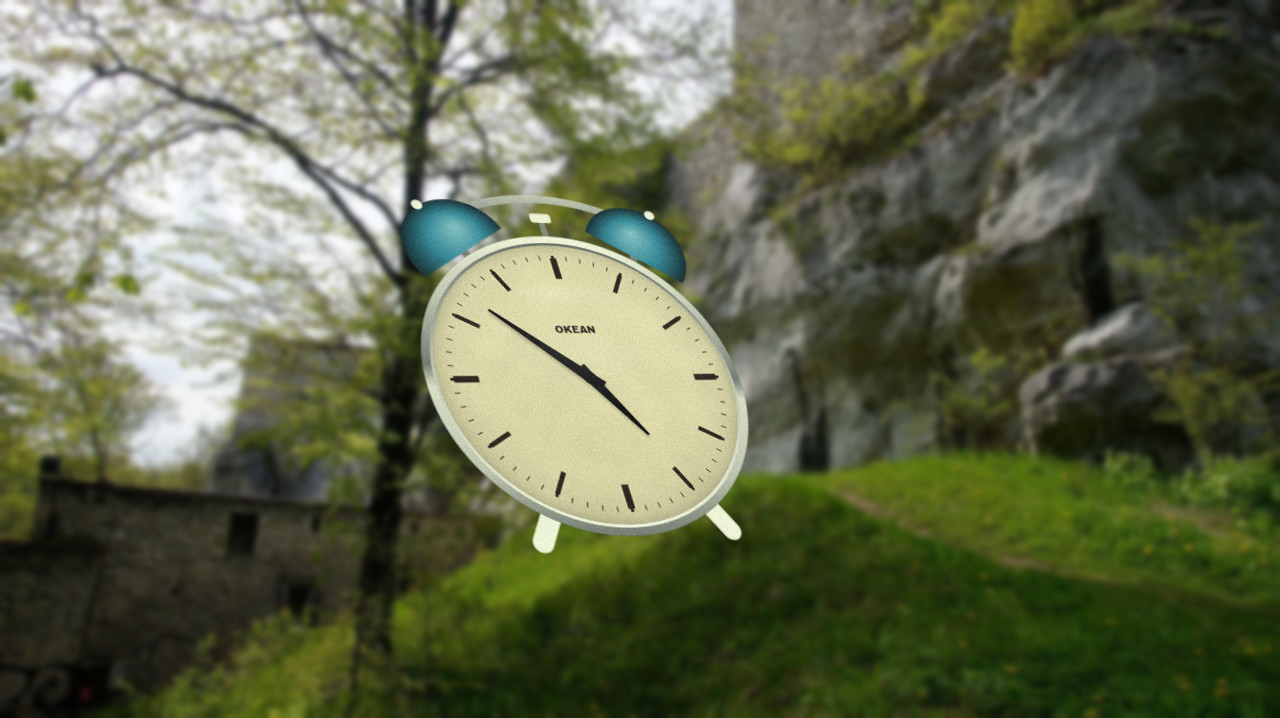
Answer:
4 h 52 min
